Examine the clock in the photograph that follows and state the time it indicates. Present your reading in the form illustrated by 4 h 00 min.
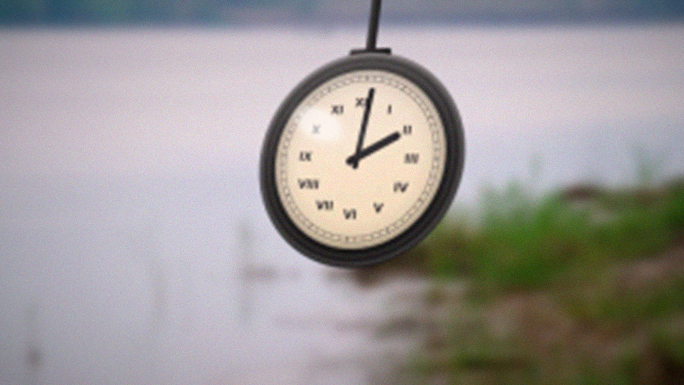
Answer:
2 h 01 min
